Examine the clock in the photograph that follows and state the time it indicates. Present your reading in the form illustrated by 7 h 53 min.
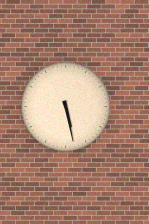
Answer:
5 h 28 min
